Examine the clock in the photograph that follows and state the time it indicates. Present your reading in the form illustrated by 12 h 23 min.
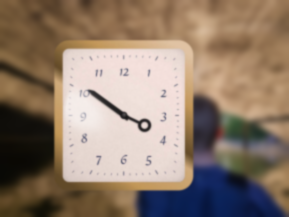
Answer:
3 h 51 min
